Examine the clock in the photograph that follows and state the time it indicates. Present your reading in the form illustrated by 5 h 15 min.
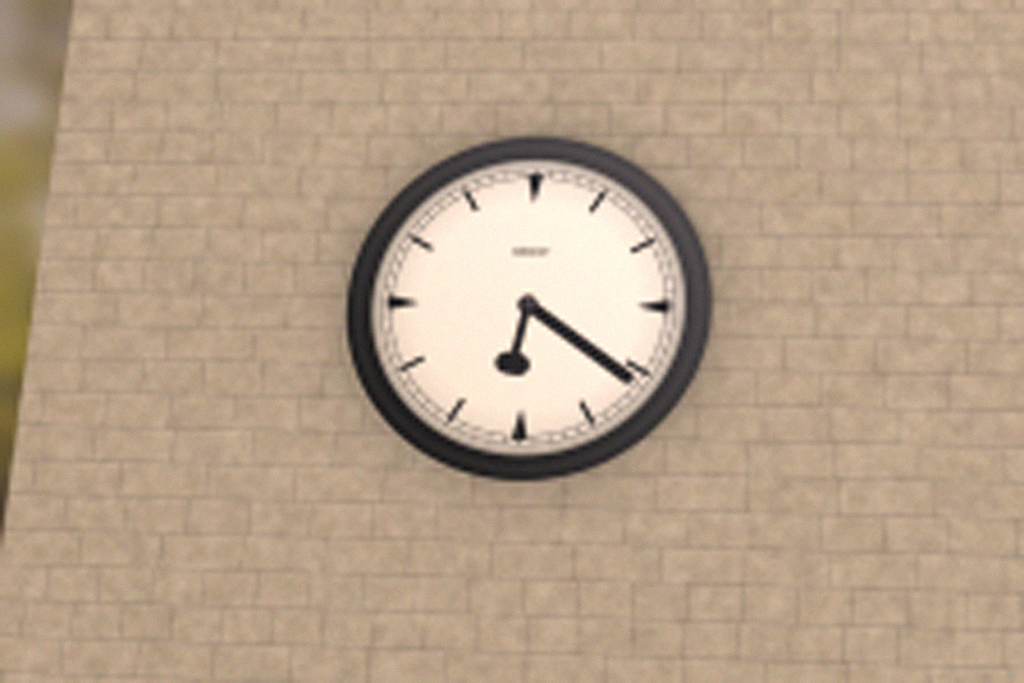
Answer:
6 h 21 min
